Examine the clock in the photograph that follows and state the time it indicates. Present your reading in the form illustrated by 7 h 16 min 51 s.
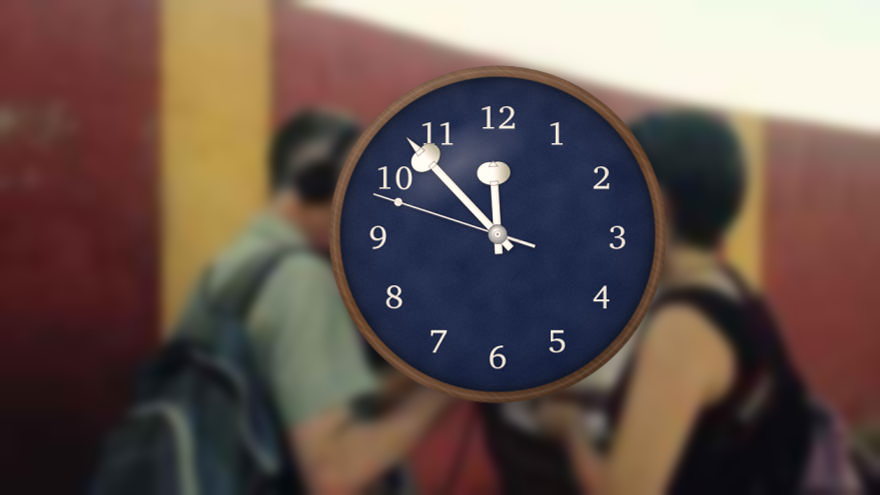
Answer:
11 h 52 min 48 s
